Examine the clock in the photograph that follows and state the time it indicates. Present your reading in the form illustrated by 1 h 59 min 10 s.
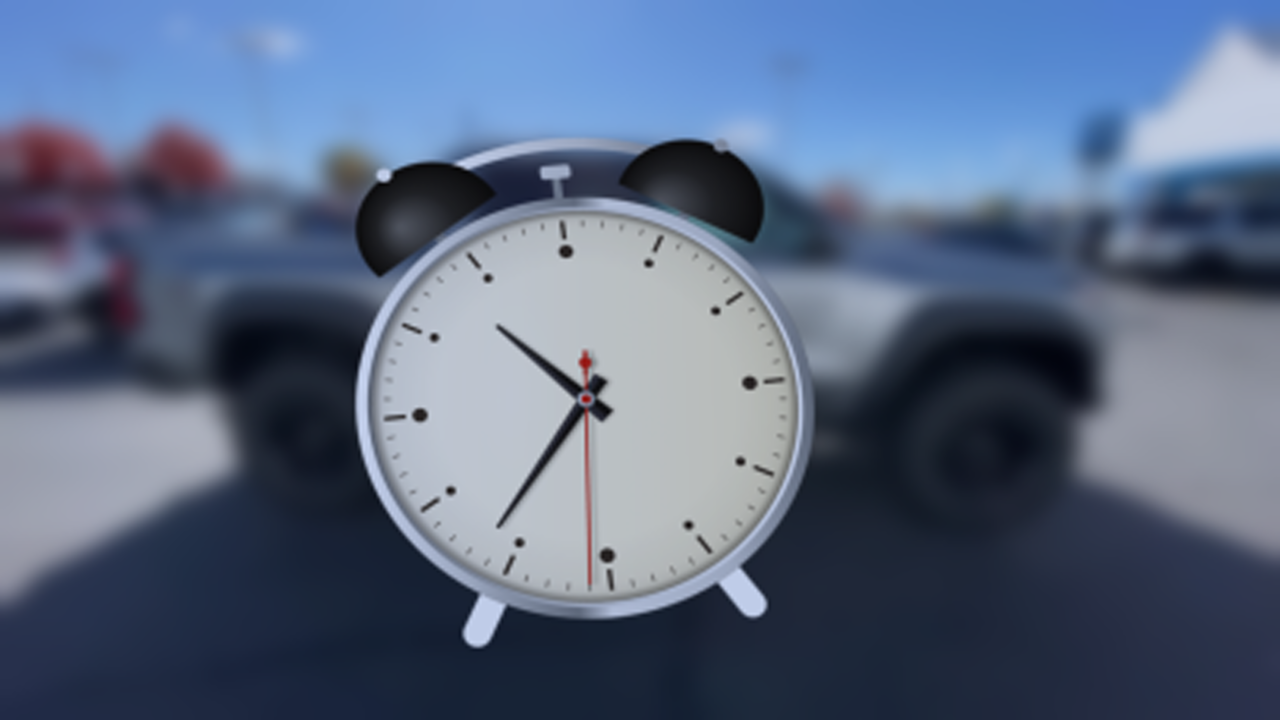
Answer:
10 h 36 min 31 s
